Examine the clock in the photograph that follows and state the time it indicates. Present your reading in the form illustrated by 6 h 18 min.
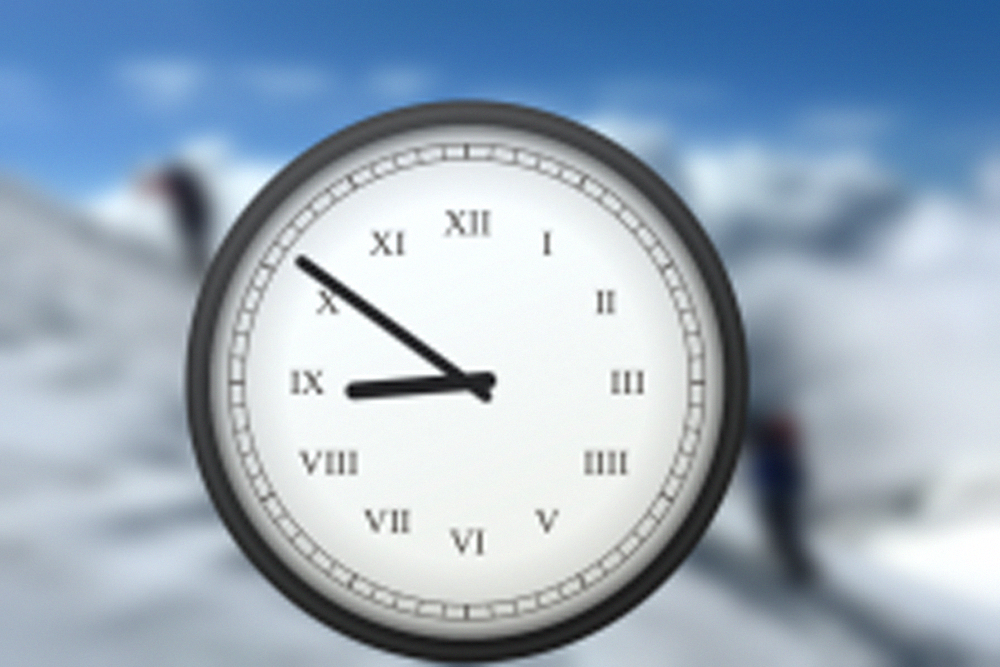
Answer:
8 h 51 min
